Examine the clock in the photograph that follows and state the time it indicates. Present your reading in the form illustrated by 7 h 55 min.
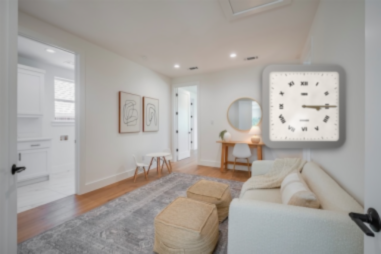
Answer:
3 h 15 min
